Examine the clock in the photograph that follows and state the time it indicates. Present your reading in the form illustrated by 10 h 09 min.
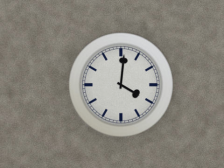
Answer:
4 h 01 min
